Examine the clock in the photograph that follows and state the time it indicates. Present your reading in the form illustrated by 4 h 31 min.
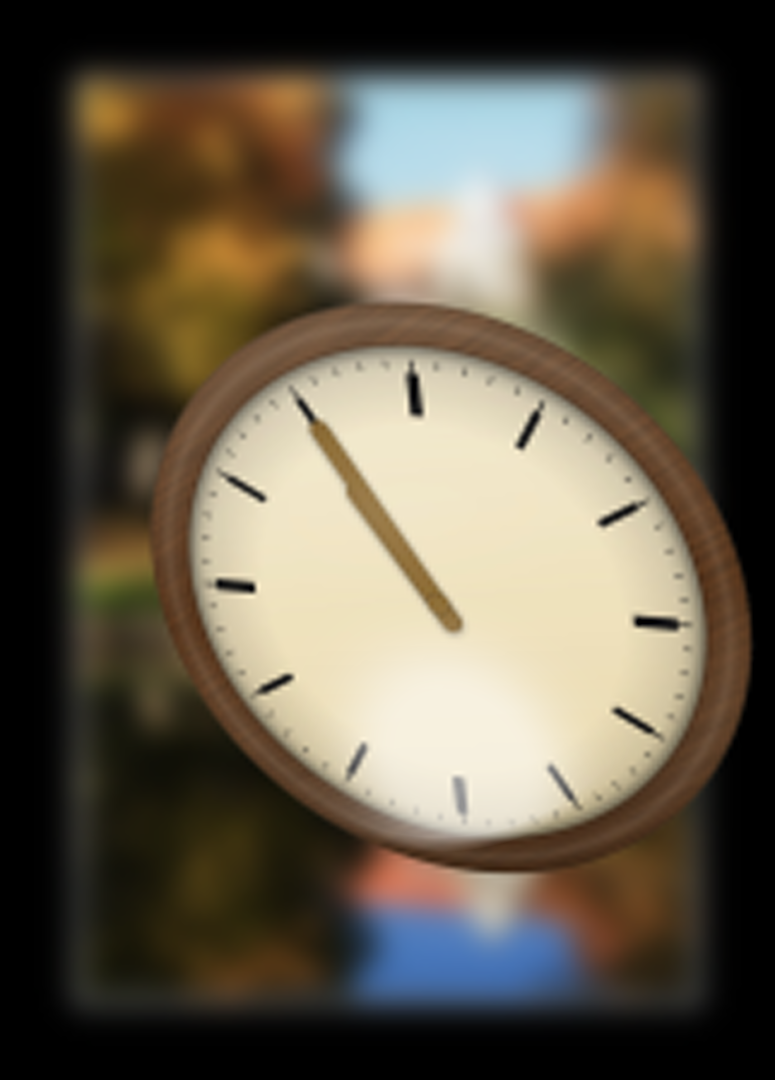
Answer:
10 h 55 min
